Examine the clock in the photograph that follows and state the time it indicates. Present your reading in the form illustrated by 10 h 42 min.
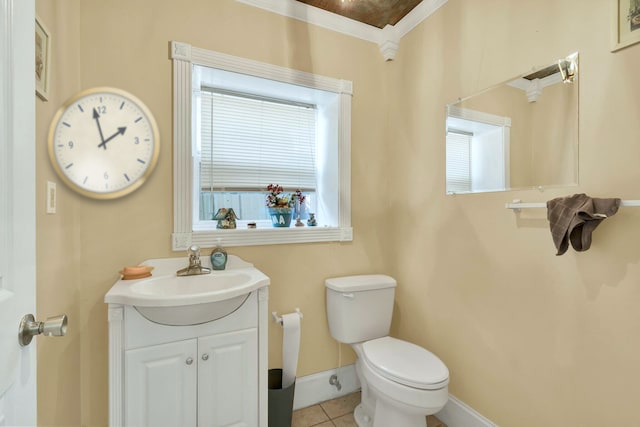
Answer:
1 h 58 min
